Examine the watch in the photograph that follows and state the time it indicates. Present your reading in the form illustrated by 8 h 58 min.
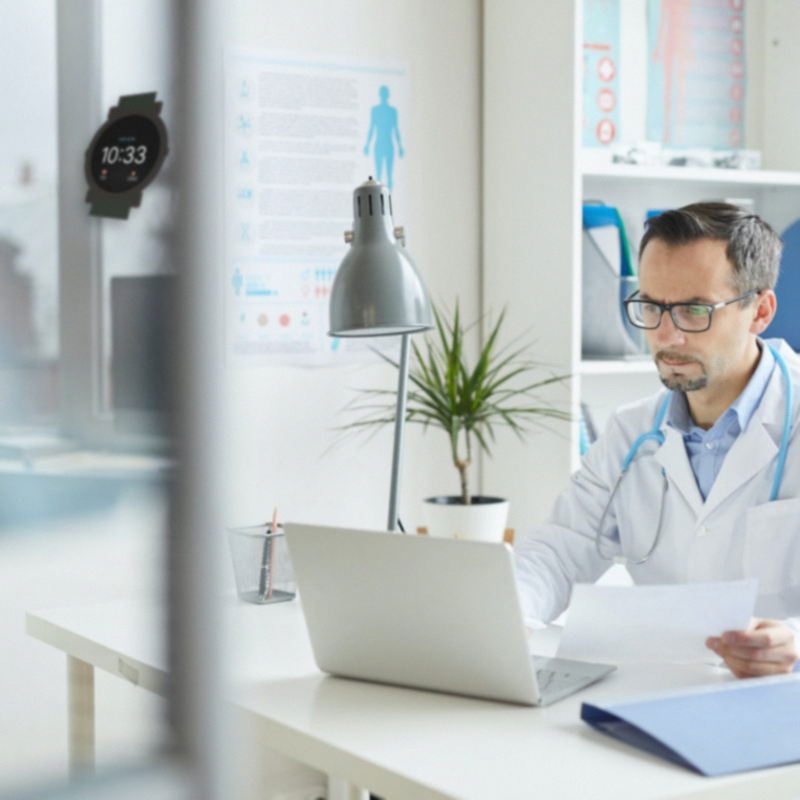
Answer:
10 h 33 min
